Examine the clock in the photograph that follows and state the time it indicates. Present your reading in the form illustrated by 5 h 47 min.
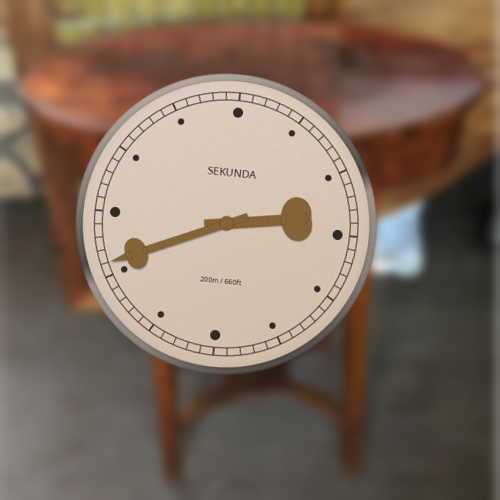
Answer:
2 h 41 min
